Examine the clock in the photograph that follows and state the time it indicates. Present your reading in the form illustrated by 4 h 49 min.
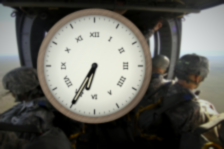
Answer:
6 h 35 min
